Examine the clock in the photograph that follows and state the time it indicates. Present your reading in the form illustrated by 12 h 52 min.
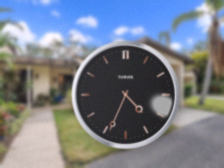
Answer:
4 h 34 min
